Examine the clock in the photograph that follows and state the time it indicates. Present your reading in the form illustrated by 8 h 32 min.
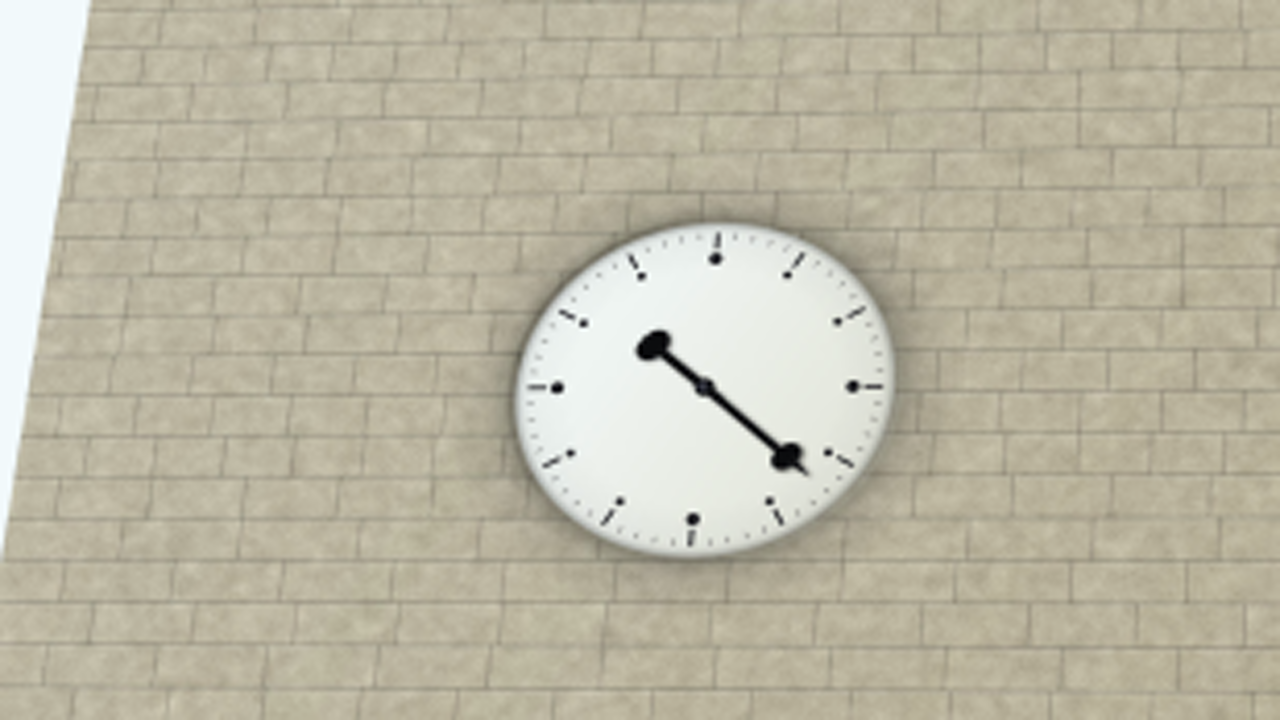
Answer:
10 h 22 min
